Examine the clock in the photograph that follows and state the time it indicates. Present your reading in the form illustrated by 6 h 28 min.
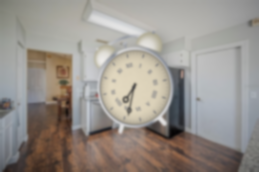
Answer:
7 h 34 min
